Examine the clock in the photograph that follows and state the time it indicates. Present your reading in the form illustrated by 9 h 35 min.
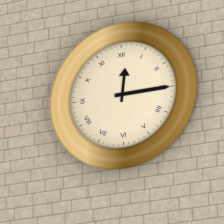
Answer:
12 h 15 min
